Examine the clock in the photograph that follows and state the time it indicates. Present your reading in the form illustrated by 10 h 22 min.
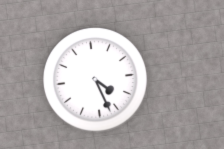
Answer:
4 h 27 min
